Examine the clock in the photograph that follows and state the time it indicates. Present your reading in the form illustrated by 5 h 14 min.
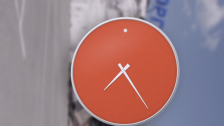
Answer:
7 h 24 min
